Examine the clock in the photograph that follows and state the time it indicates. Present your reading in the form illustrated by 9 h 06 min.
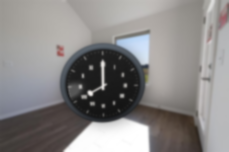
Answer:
8 h 00 min
